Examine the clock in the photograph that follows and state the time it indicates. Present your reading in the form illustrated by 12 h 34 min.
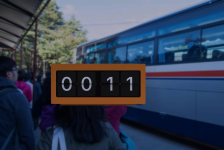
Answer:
0 h 11 min
